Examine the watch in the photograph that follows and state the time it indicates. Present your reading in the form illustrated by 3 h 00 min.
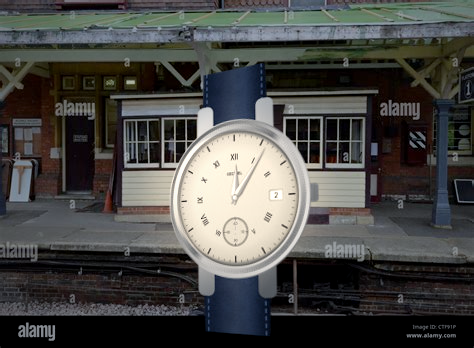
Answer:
12 h 06 min
